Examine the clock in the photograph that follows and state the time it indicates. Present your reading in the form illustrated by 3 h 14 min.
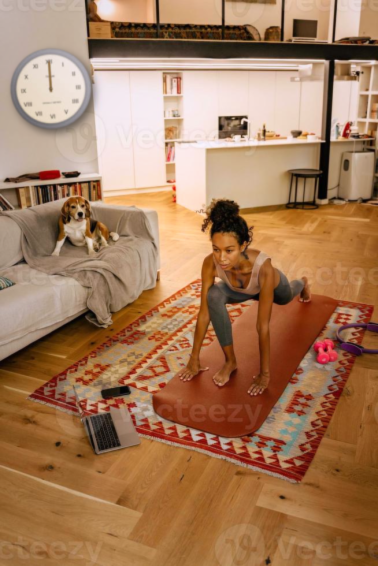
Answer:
12 h 00 min
